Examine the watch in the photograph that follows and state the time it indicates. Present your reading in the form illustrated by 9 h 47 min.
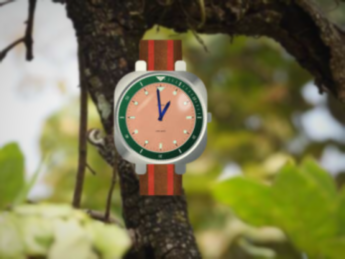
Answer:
12 h 59 min
